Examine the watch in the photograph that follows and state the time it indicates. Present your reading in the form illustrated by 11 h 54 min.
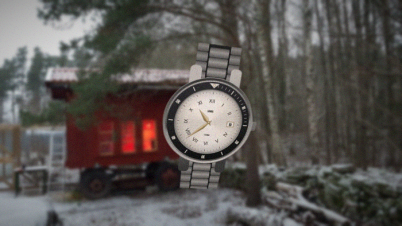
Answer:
10 h 38 min
